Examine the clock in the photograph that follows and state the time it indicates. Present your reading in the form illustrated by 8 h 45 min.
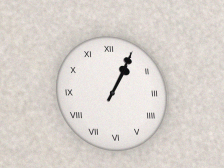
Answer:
1 h 05 min
